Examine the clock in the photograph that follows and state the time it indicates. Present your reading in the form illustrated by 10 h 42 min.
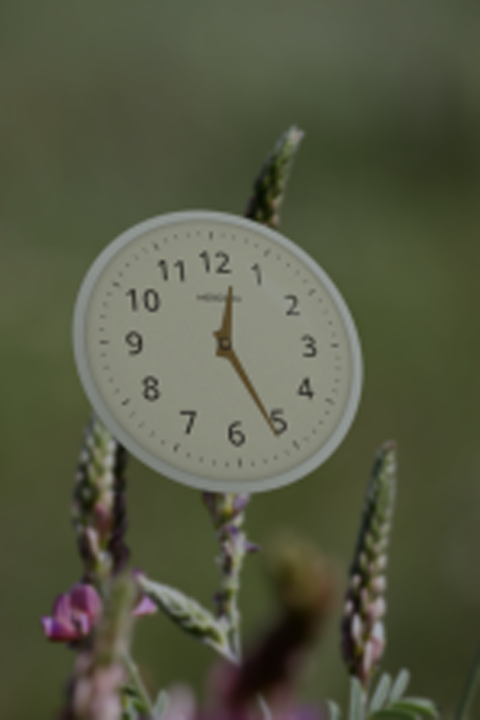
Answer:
12 h 26 min
